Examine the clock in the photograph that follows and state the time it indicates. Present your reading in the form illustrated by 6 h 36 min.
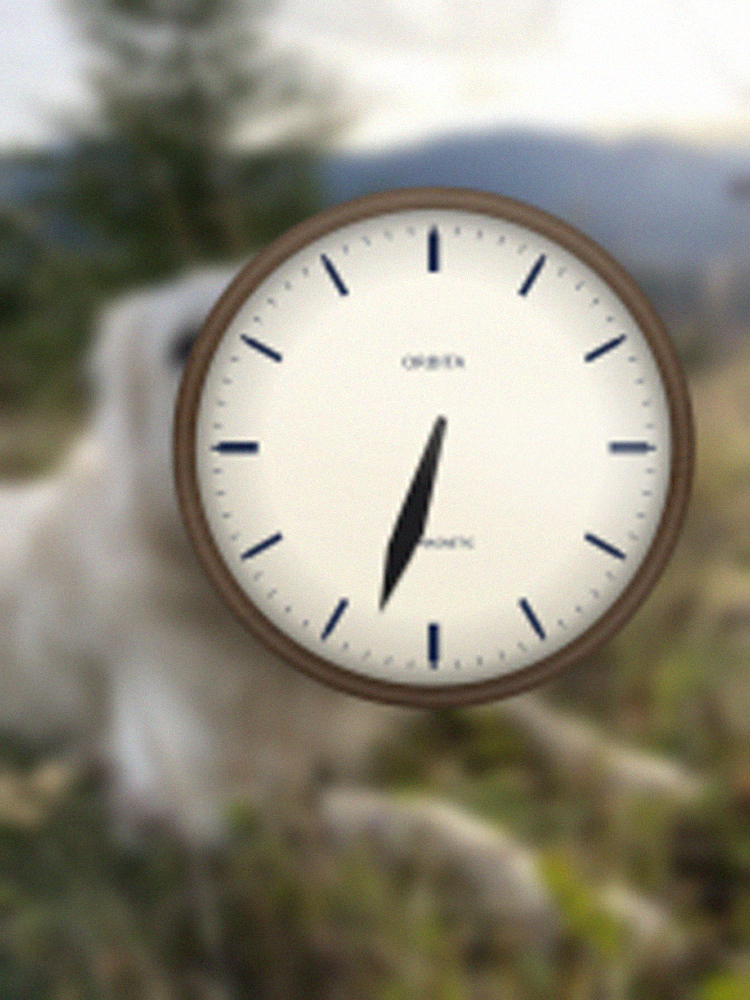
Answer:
6 h 33 min
